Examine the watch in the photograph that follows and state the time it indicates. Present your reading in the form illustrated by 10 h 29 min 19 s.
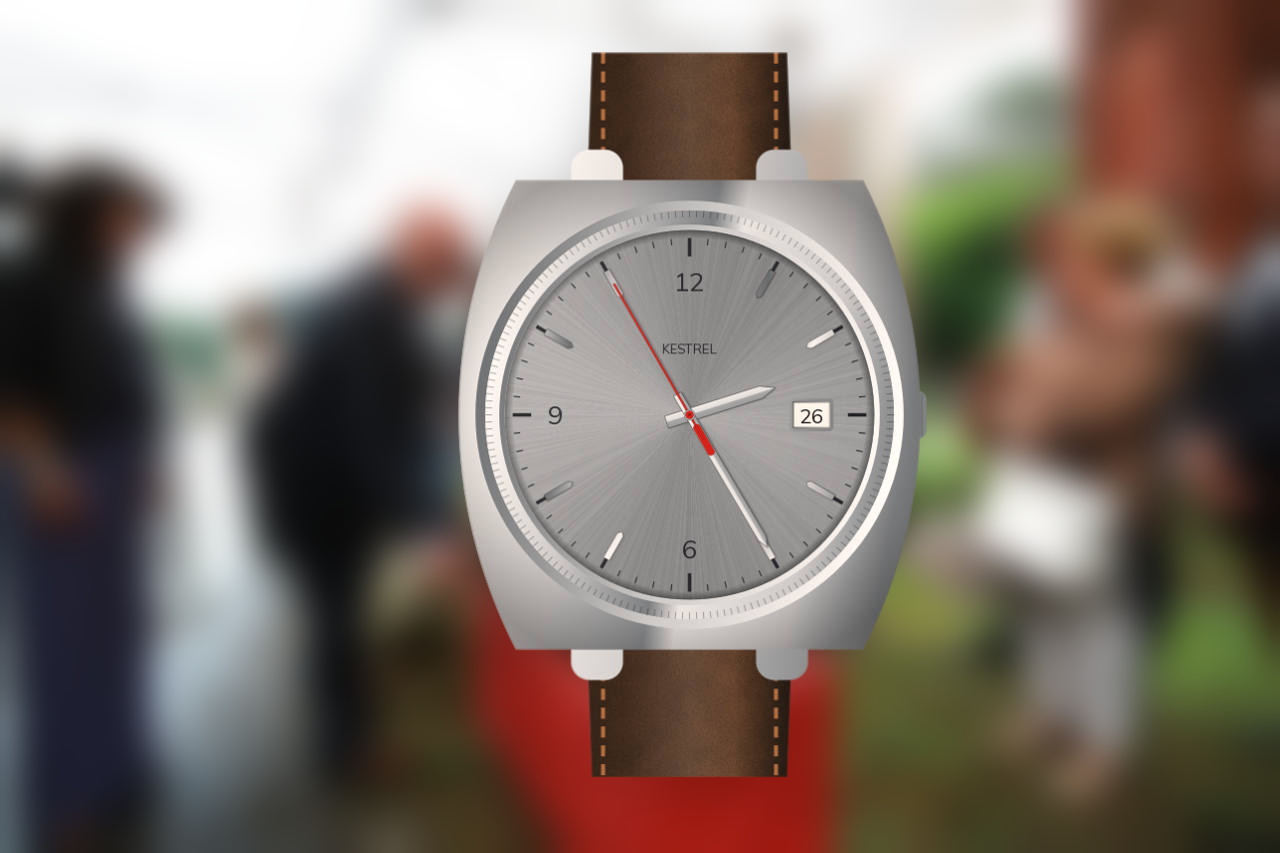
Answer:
2 h 24 min 55 s
